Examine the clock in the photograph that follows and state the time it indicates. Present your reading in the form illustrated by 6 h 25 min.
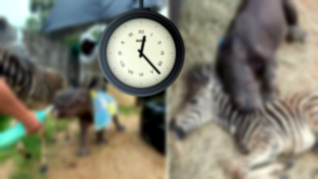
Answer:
12 h 23 min
